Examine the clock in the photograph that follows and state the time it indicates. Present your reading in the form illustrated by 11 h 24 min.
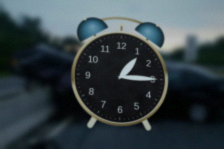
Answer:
1 h 15 min
